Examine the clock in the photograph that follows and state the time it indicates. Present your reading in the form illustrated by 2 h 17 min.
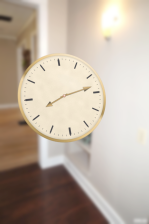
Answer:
8 h 13 min
